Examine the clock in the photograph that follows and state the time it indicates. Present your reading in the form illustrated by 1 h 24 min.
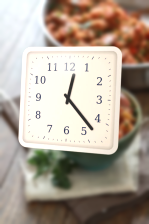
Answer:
12 h 23 min
